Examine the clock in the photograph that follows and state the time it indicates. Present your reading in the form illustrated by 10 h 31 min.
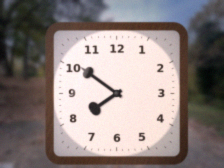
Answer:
7 h 51 min
